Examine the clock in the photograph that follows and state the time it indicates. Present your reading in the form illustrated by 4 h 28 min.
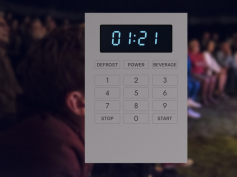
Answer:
1 h 21 min
